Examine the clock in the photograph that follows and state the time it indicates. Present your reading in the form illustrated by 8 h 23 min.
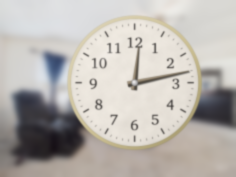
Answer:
12 h 13 min
